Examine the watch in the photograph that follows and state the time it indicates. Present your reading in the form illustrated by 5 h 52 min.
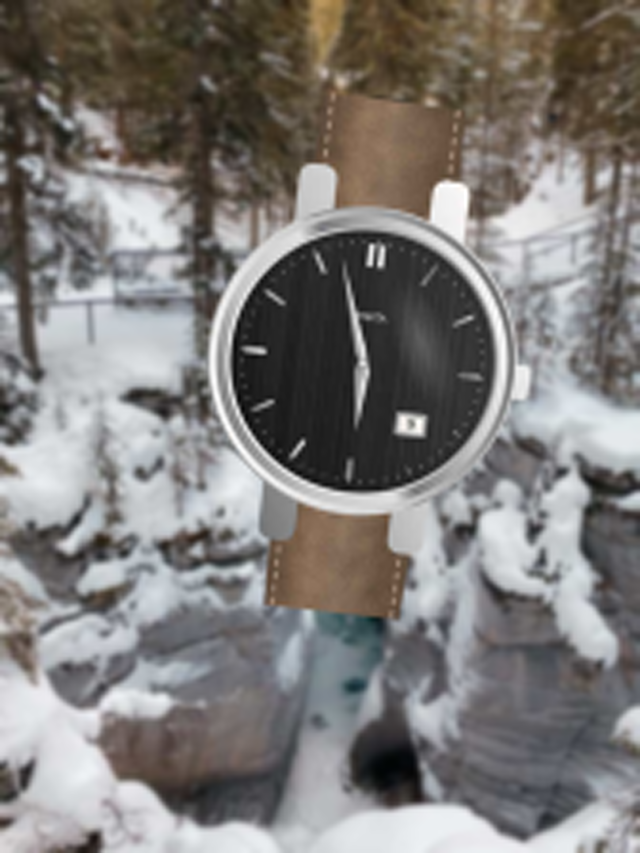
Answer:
5 h 57 min
